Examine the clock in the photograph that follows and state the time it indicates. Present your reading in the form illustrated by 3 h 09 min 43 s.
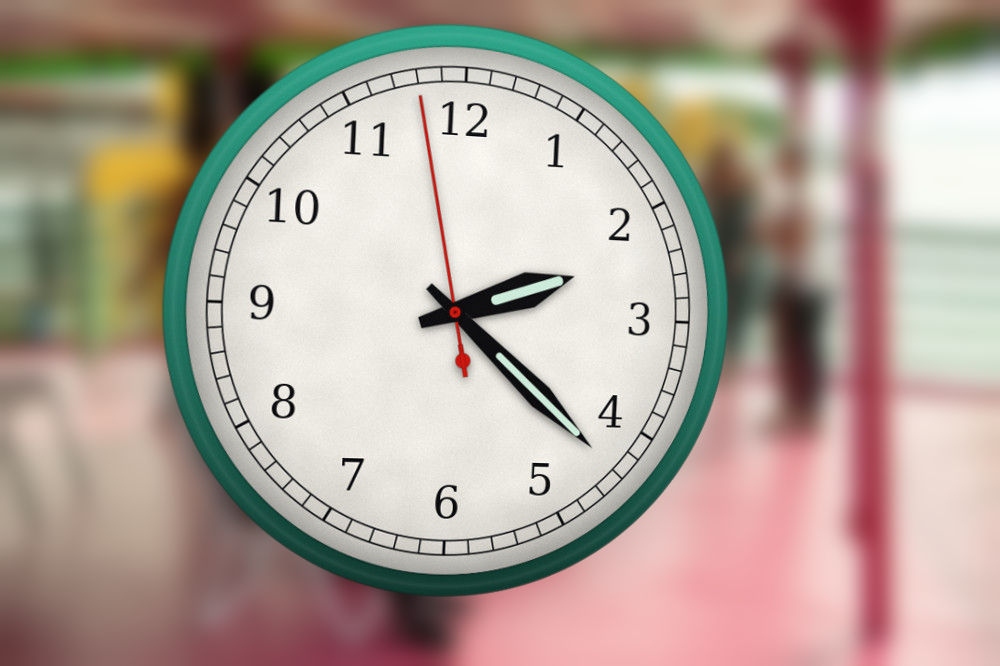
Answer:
2 h 21 min 58 s
